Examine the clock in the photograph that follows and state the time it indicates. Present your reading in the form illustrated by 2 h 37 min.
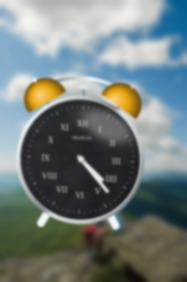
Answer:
4 h 23 min
